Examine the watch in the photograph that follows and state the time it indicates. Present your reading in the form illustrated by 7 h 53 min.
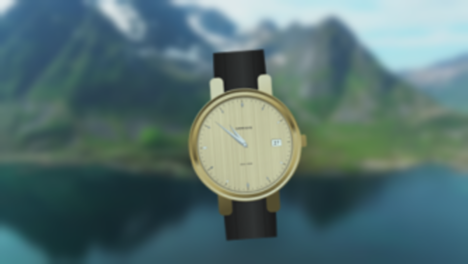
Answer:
10 h 52 min
